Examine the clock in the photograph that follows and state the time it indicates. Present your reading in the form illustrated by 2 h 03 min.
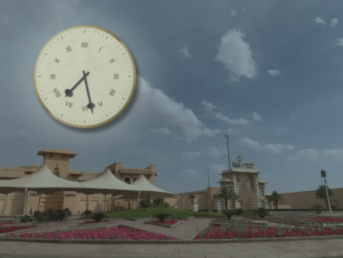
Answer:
7 h 28 min
